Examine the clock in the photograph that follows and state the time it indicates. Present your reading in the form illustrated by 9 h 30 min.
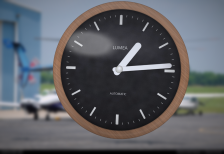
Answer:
1 h 14 min
